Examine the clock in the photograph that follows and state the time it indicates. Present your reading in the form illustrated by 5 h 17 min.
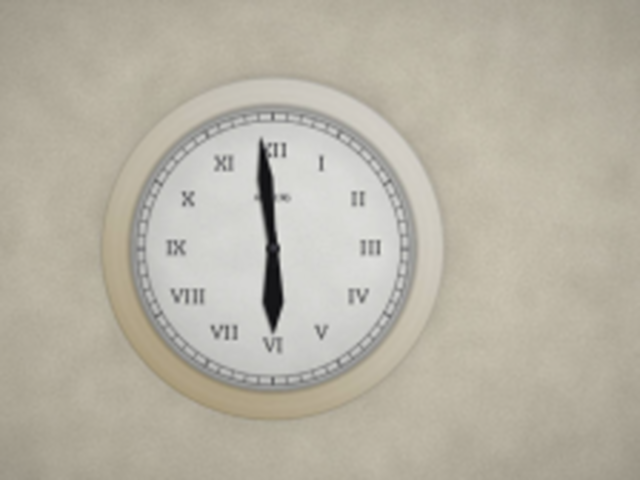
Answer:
5 h 59 min
